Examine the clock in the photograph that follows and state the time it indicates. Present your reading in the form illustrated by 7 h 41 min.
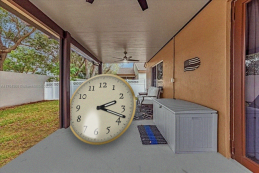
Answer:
2 h 18 min
